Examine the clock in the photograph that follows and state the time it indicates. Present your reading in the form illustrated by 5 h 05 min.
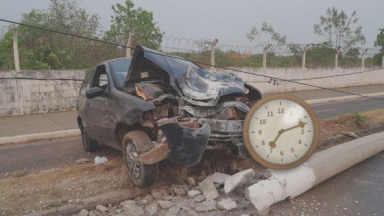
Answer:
7 h 12 min
